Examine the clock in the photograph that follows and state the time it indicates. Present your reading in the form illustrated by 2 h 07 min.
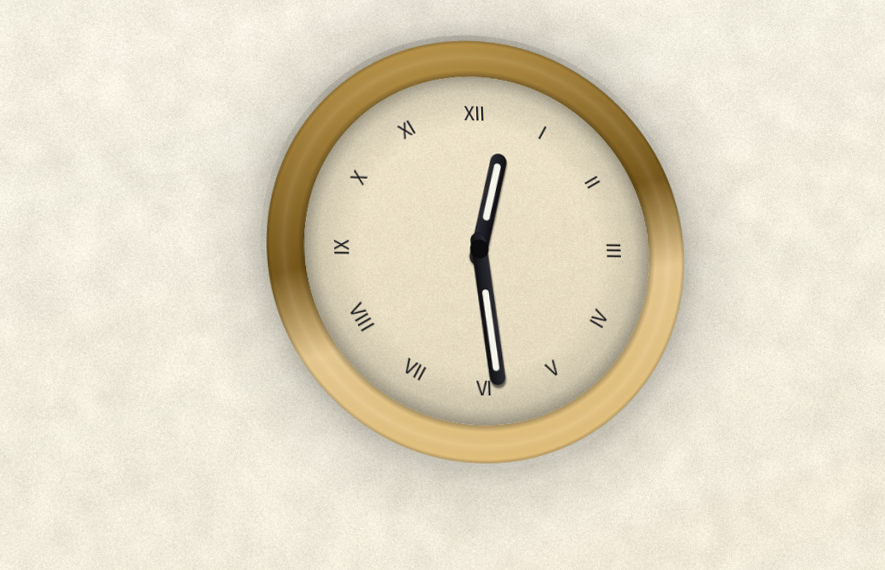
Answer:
12 h 29 min
